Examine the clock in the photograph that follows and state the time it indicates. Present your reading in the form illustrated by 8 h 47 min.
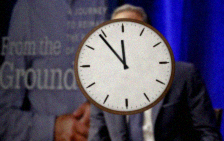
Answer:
11 h 54 min
